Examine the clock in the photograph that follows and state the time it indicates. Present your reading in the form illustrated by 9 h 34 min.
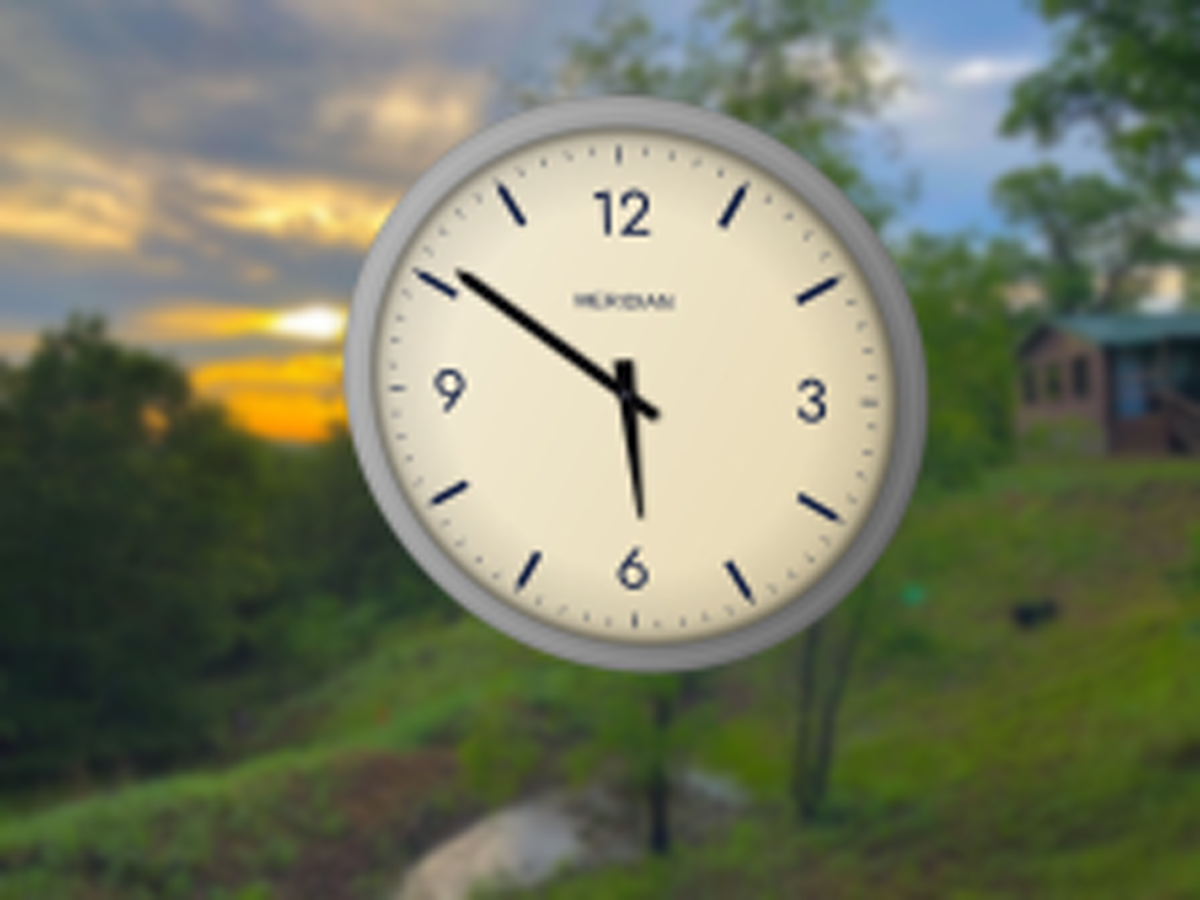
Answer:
5 h 51 min
